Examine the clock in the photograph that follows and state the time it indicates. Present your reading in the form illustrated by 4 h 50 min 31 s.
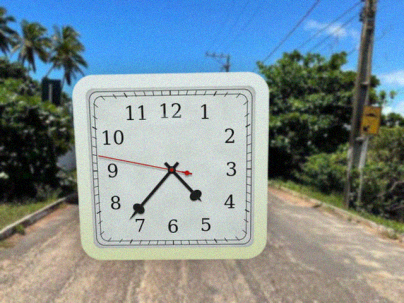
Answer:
4 h 36 min 47 s
